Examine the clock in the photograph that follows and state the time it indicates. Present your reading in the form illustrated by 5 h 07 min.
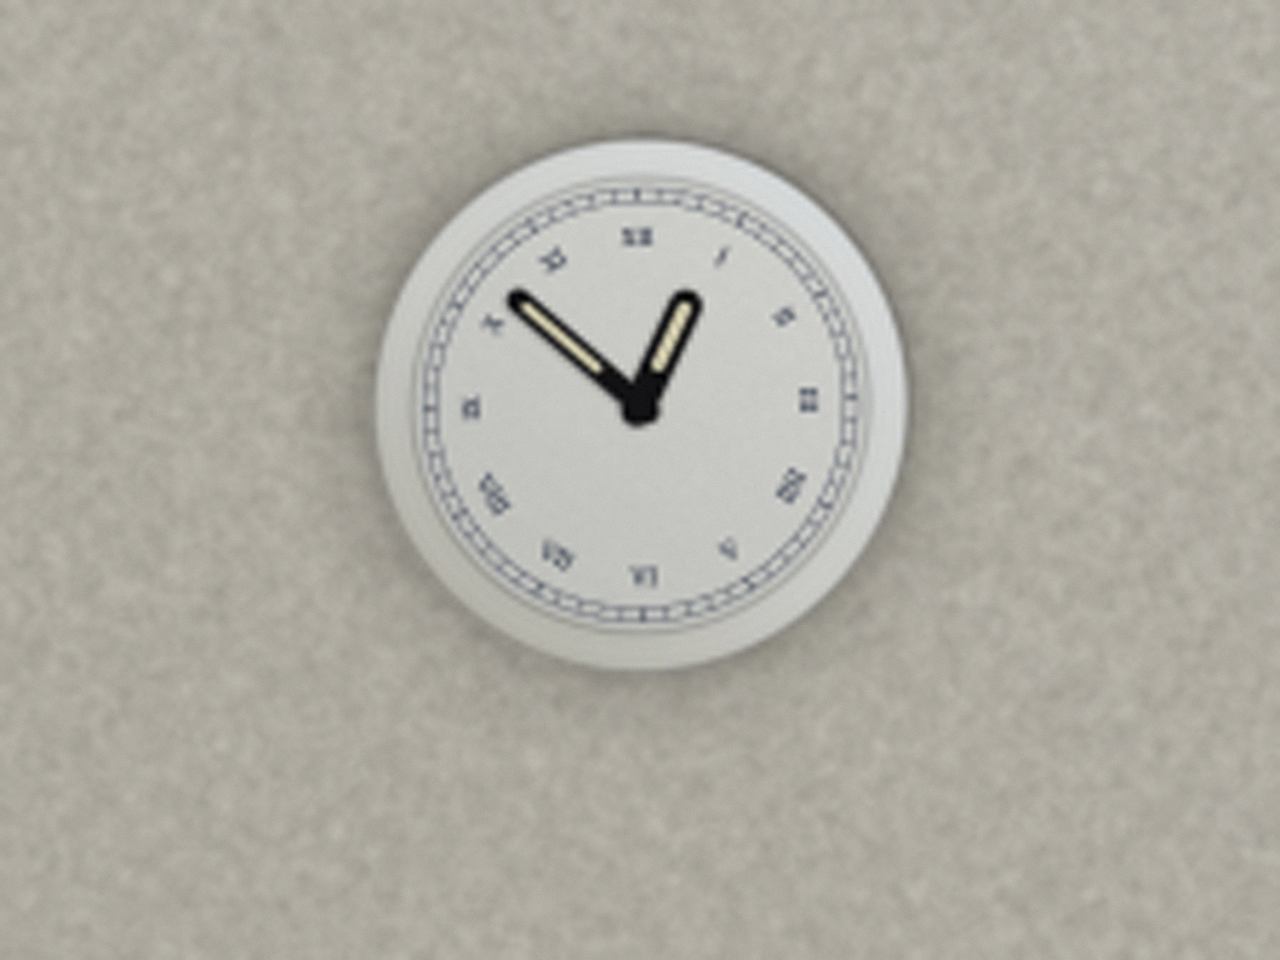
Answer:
12 h 52 min
